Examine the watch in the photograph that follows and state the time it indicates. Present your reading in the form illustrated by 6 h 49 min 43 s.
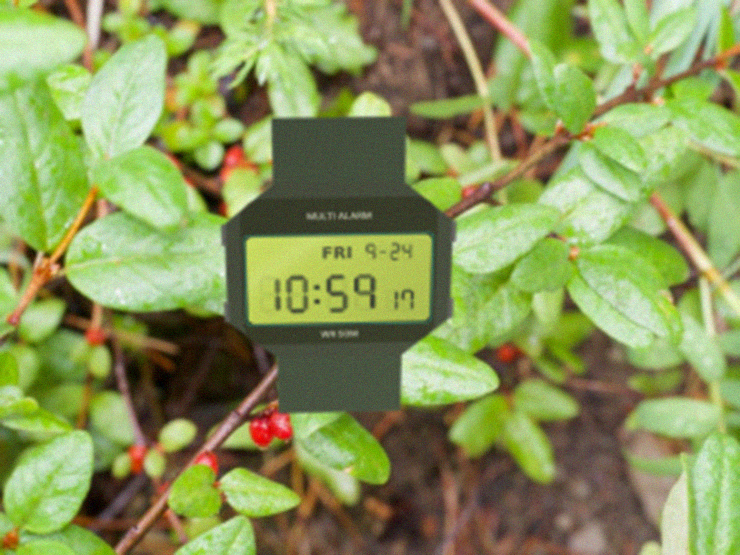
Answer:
10 h 59 min 17 s
